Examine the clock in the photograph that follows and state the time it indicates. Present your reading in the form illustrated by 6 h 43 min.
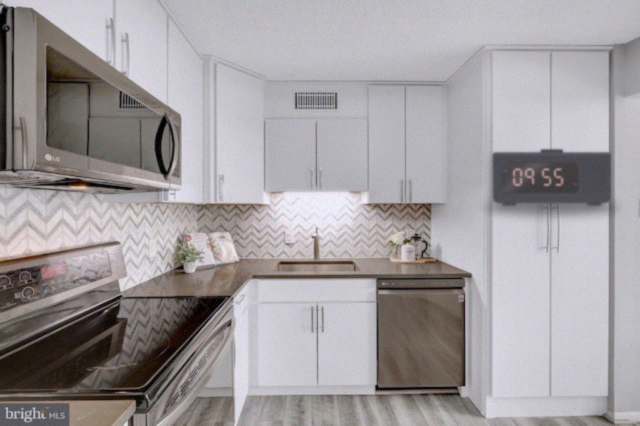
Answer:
9 h 55 min
